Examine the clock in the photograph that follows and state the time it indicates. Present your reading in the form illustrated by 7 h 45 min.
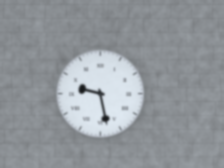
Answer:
9 h 28 min
